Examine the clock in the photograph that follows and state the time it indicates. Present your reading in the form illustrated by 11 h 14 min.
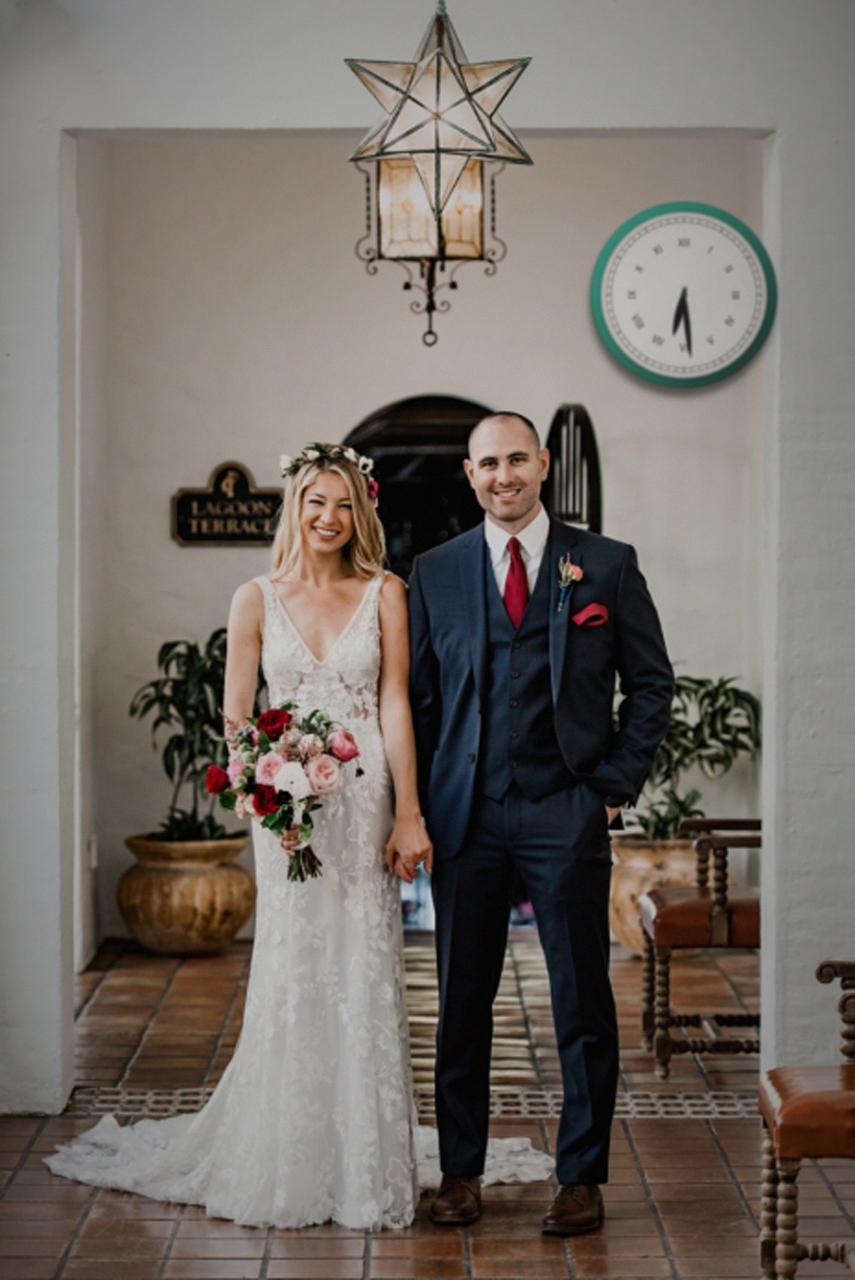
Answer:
6 h 29 min
